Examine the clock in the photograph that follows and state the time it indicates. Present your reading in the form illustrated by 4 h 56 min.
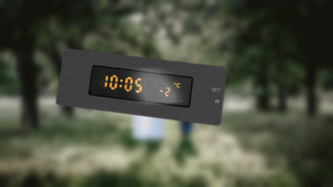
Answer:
10 h 05 min
